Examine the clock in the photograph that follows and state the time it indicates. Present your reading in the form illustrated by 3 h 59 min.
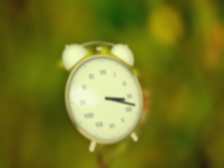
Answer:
3 h 18 min
